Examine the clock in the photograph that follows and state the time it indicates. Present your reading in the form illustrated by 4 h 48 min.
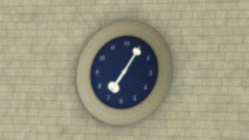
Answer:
7 h 05 min
